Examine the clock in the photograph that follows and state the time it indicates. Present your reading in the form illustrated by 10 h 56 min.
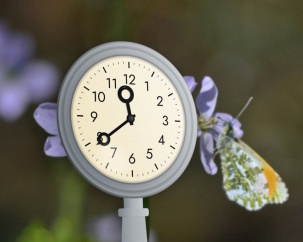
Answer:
11 h 39 min
